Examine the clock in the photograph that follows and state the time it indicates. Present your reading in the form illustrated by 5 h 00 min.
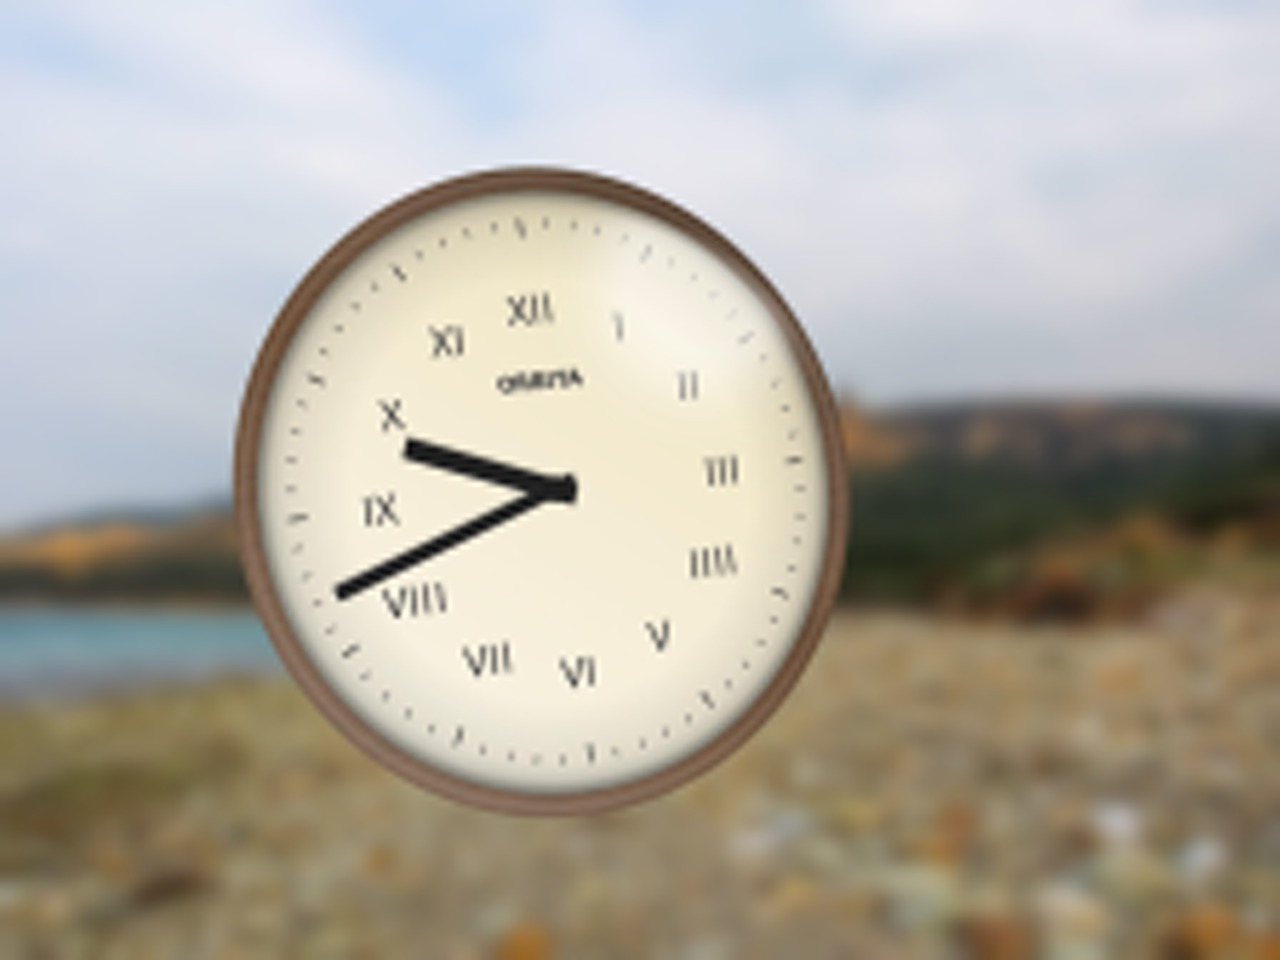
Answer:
9 h 42 min
